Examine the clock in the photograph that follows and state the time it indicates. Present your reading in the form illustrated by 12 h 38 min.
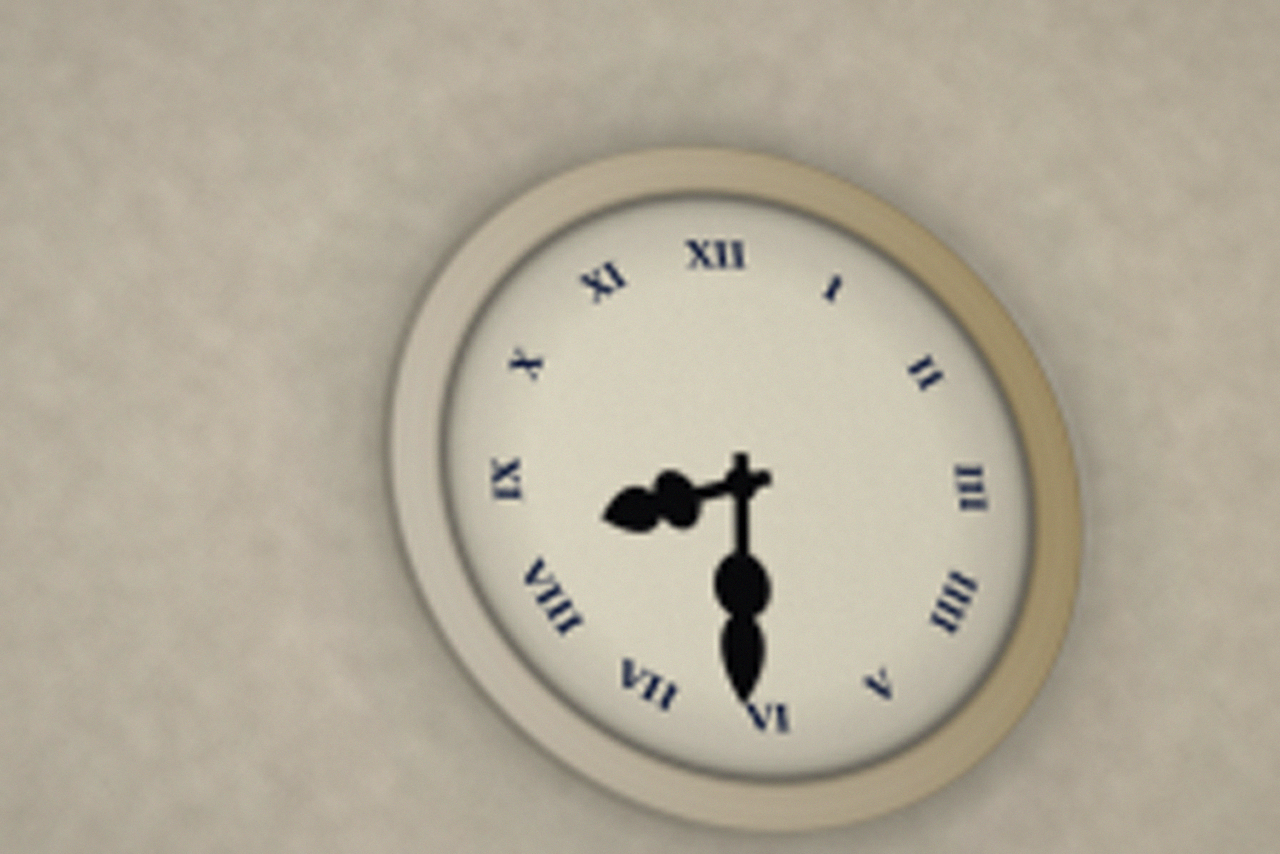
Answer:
8 h 31 min
